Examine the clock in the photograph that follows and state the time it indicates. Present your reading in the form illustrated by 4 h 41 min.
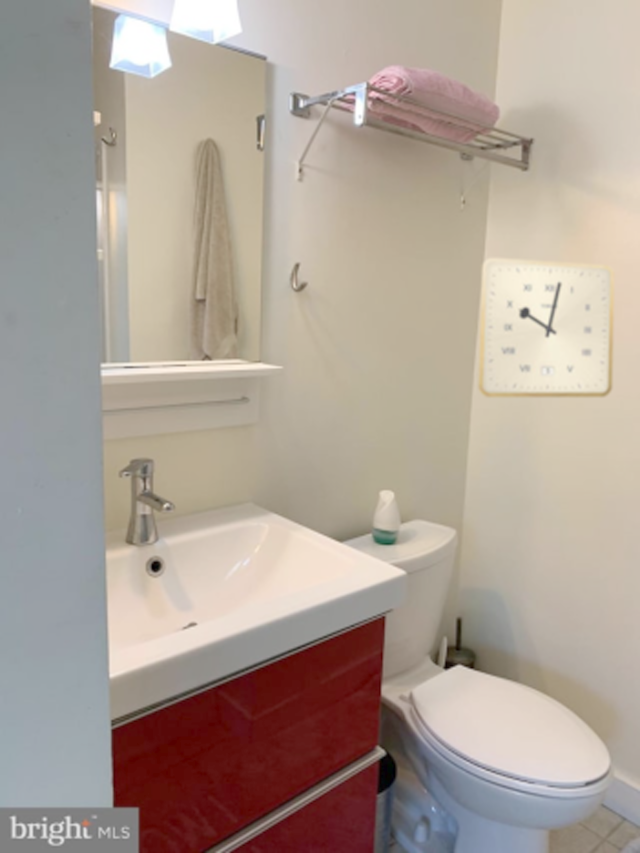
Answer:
10 h 02 min
